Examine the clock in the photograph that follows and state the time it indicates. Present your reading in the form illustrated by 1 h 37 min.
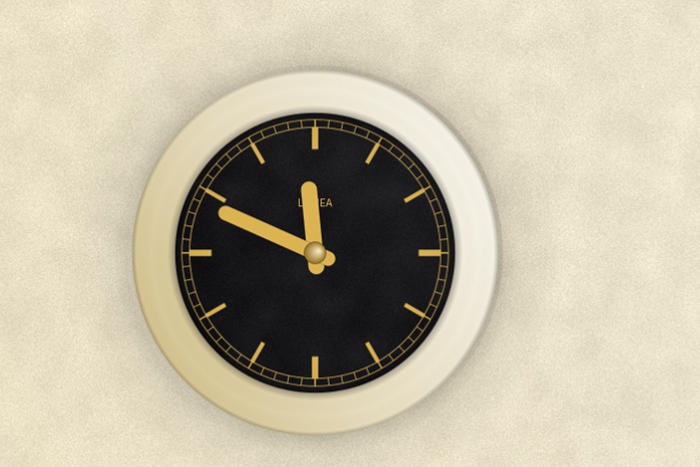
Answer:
11 h 49 min
